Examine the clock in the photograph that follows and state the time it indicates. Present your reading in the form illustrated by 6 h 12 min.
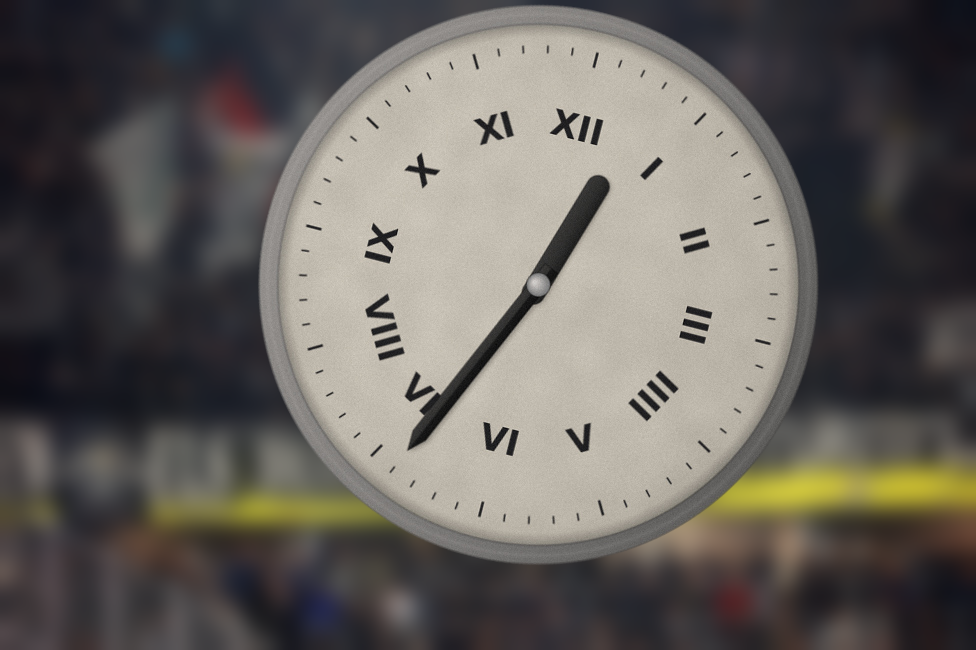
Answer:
12 h 34 min
